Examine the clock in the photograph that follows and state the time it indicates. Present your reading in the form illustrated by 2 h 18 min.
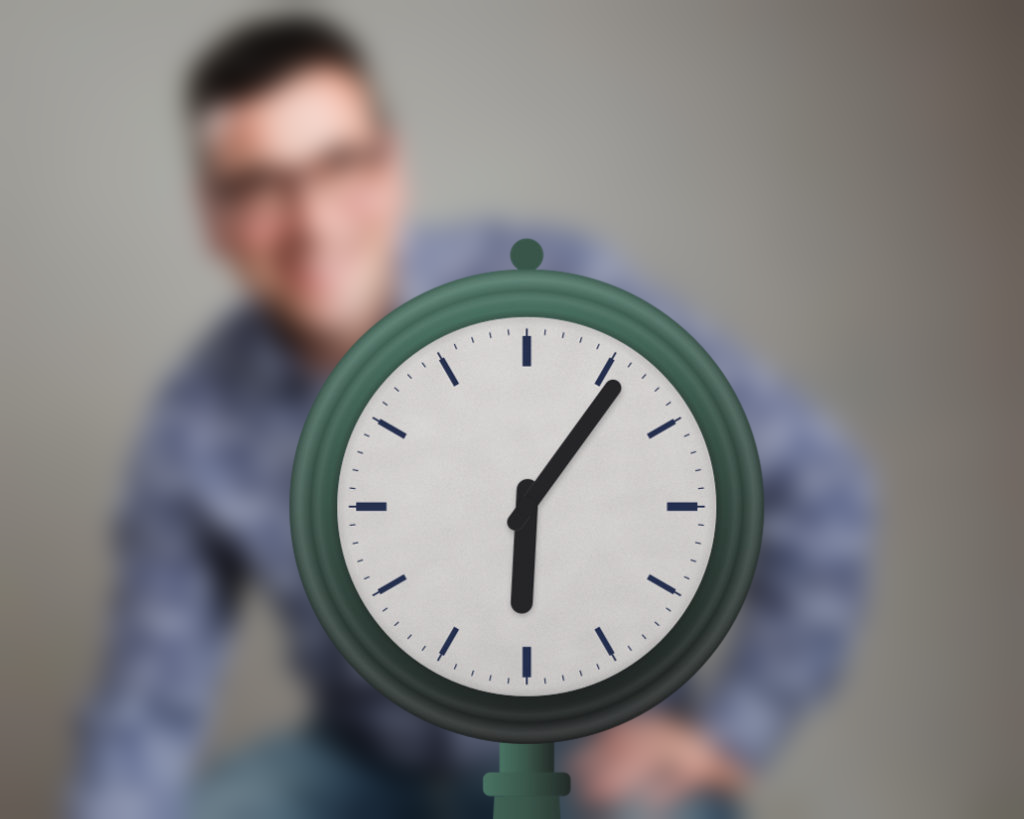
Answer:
6 h 06 min
